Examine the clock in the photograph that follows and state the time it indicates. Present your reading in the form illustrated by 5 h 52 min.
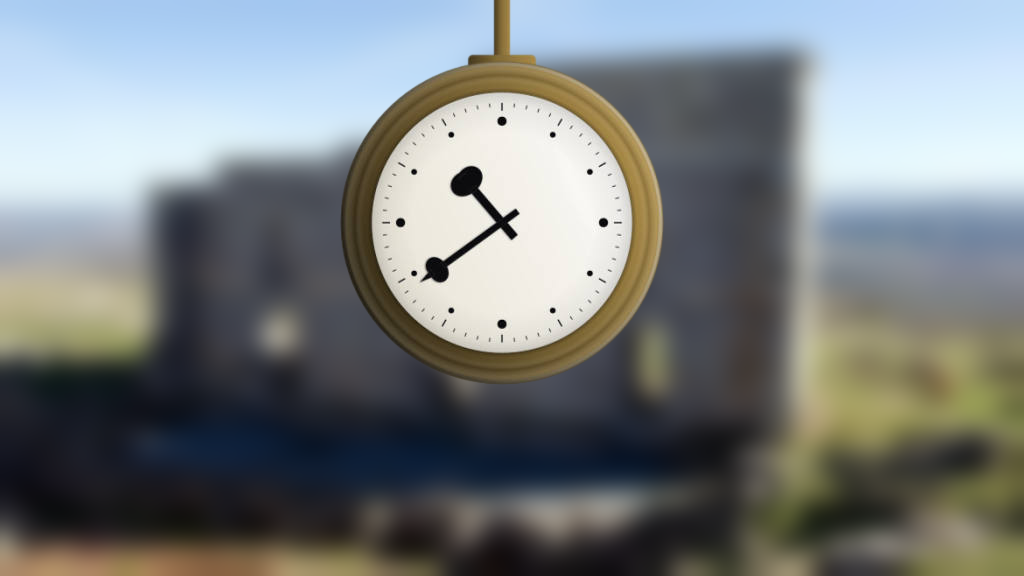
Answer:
10 h 39 min
